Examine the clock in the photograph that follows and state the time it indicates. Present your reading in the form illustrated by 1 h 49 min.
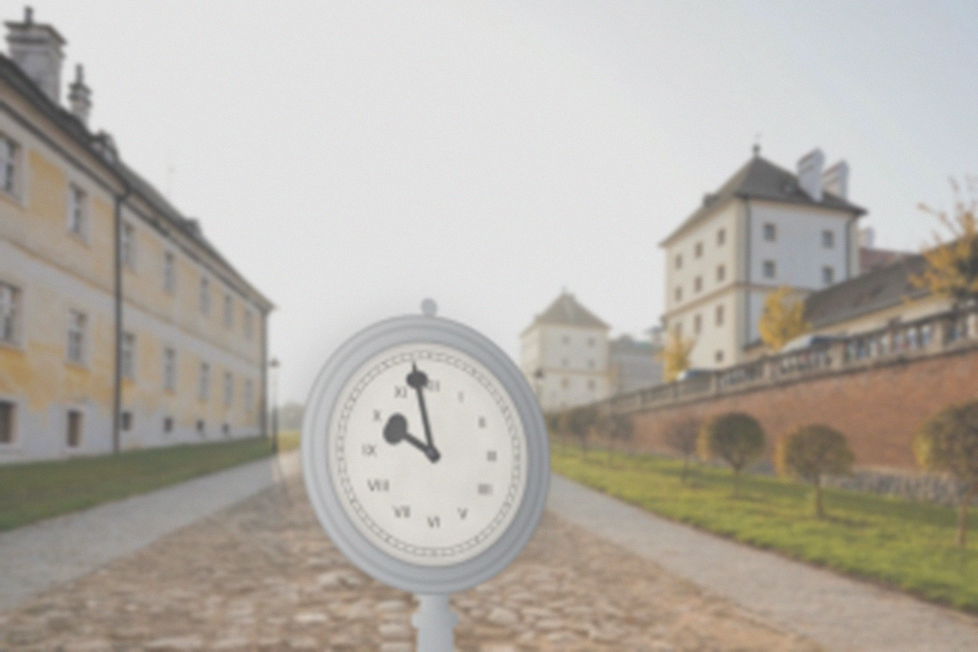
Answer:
9 h 58 min
